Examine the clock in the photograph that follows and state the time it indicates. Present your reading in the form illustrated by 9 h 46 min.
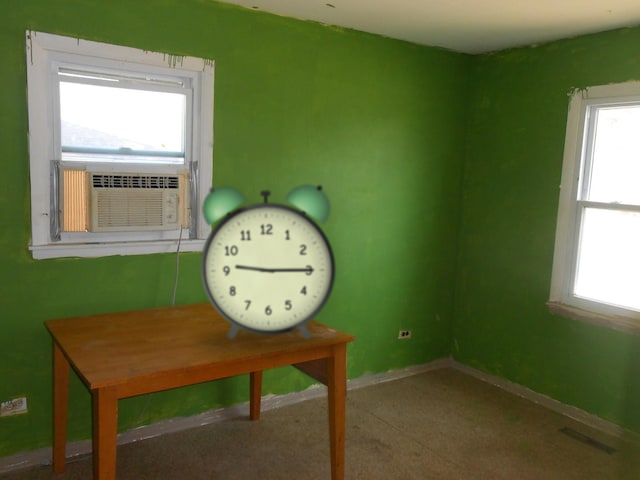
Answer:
9 h 15 min
